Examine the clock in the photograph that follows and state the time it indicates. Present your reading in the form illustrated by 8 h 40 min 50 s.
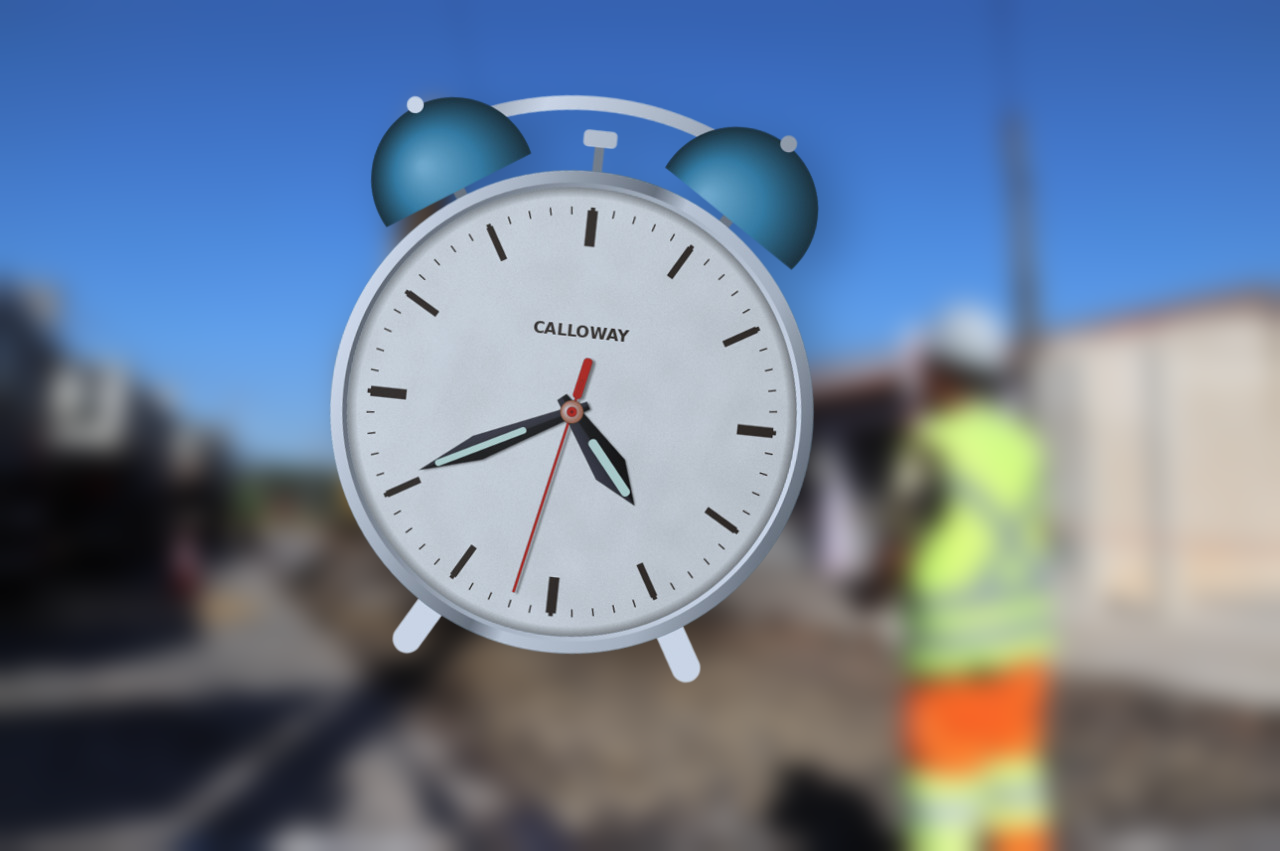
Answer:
4 h 40 min 32 s
